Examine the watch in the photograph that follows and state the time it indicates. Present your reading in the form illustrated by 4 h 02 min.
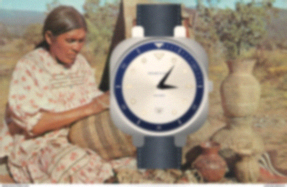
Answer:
3 h 06 min
